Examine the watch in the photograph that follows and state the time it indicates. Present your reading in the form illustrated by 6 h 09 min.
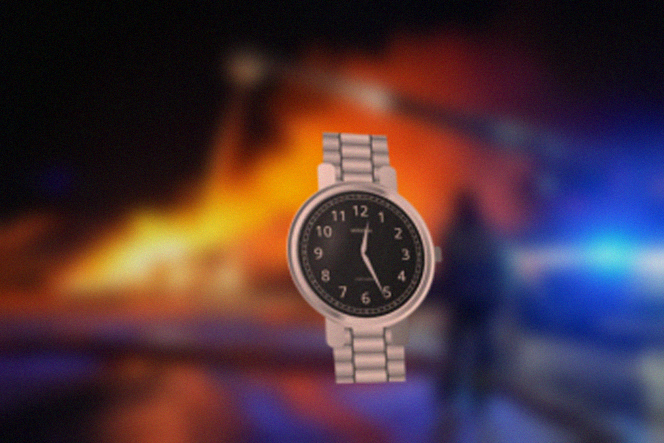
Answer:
12 h 26 min
